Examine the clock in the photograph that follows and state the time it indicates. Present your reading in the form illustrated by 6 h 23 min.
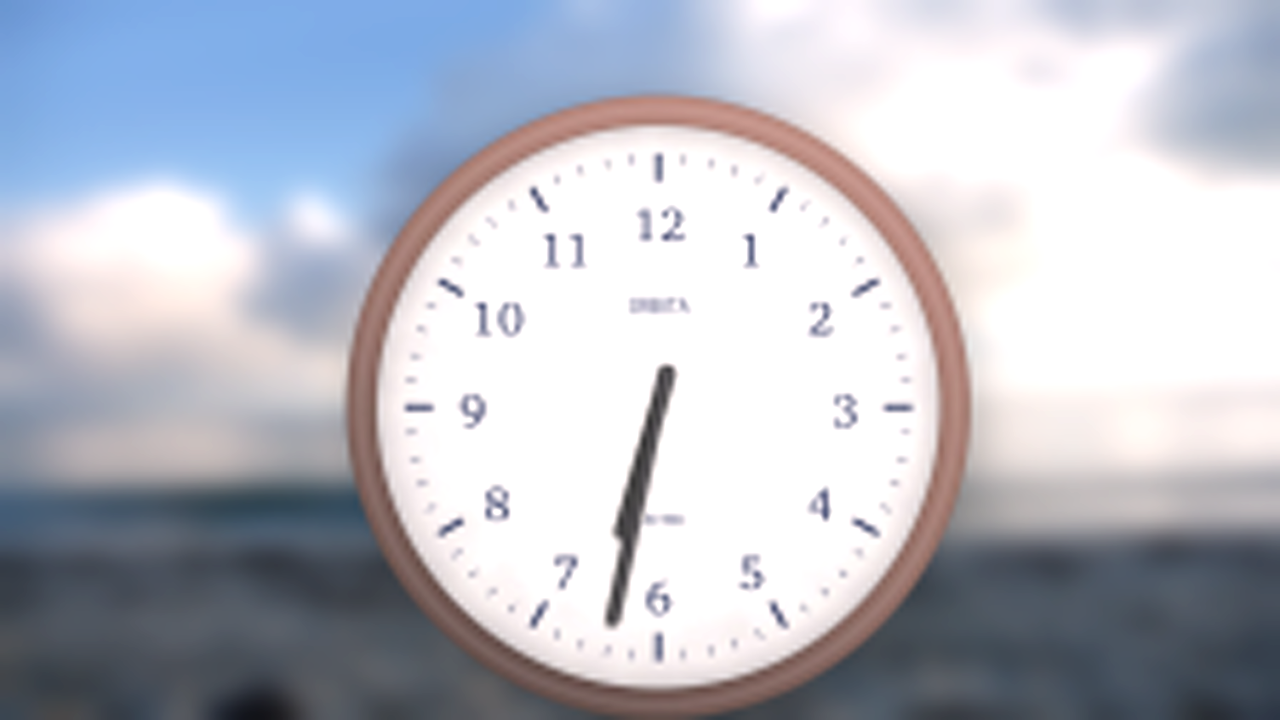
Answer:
6 h 32 min
